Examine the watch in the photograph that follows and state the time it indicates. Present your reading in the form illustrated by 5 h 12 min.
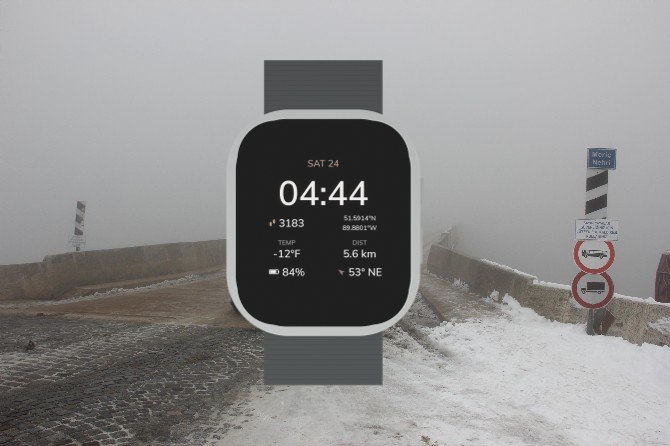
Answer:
4 h 44 min
